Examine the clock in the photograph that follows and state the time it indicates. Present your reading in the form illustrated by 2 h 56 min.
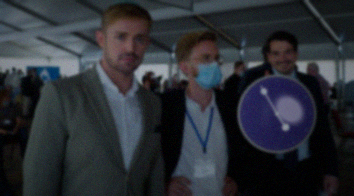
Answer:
4 h 55 min
